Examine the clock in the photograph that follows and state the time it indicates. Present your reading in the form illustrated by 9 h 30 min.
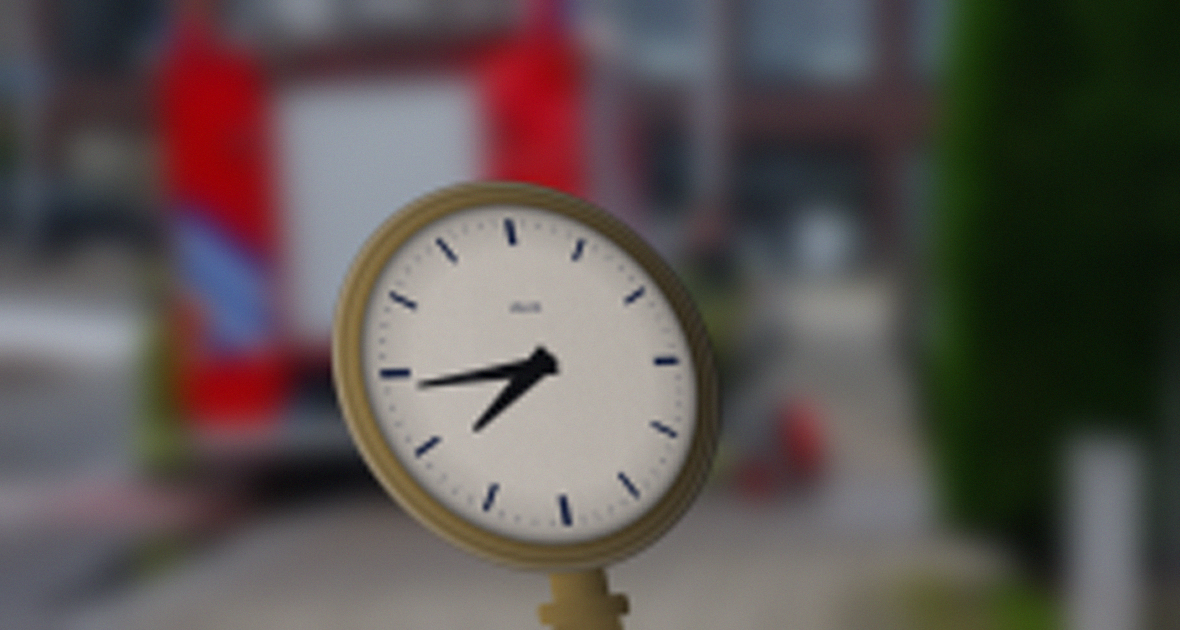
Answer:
7 h 44 min
